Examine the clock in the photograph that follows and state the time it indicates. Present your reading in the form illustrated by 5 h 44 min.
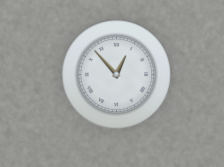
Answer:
12 h 53 min
